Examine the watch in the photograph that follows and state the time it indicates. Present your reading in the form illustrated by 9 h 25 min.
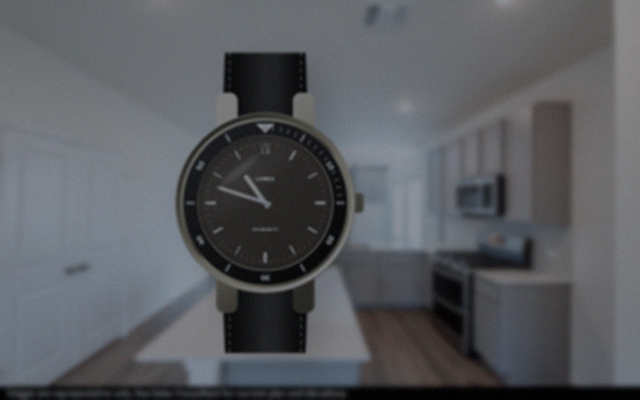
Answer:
10 h 48 min
